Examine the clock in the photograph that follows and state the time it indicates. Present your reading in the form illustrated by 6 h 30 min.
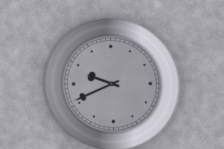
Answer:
9 h 41 min
